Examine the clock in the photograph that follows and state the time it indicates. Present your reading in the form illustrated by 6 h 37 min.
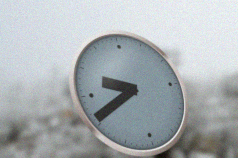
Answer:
9 h 41 min
